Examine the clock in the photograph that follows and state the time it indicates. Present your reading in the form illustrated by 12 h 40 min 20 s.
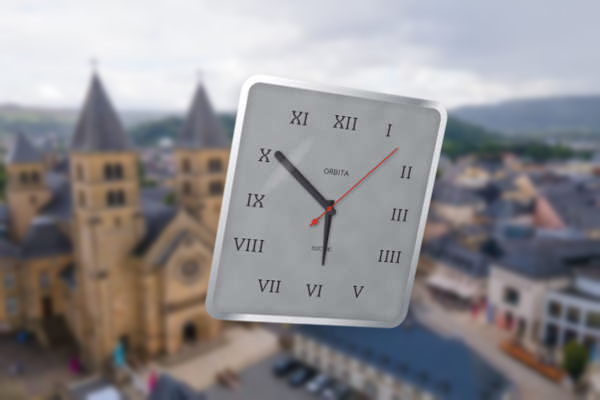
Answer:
5 h 51 min 07 s
